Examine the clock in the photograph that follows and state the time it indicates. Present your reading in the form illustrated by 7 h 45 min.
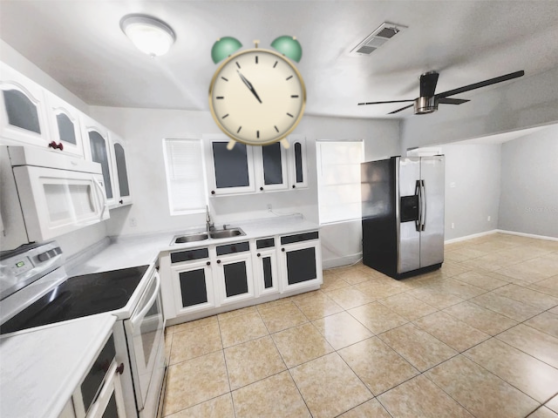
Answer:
10 h 54 min
